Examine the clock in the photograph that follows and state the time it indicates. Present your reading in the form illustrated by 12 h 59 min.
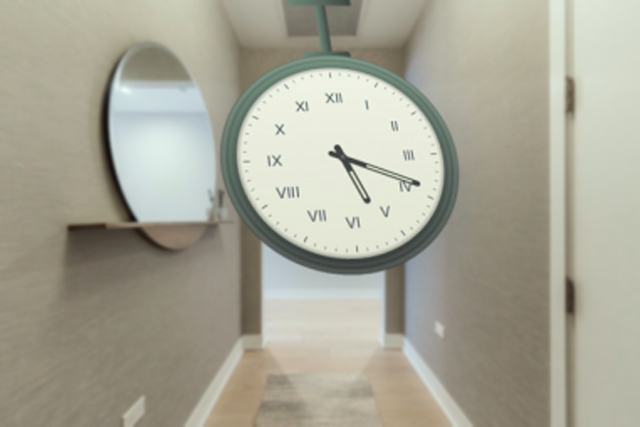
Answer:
5 h 19 min
